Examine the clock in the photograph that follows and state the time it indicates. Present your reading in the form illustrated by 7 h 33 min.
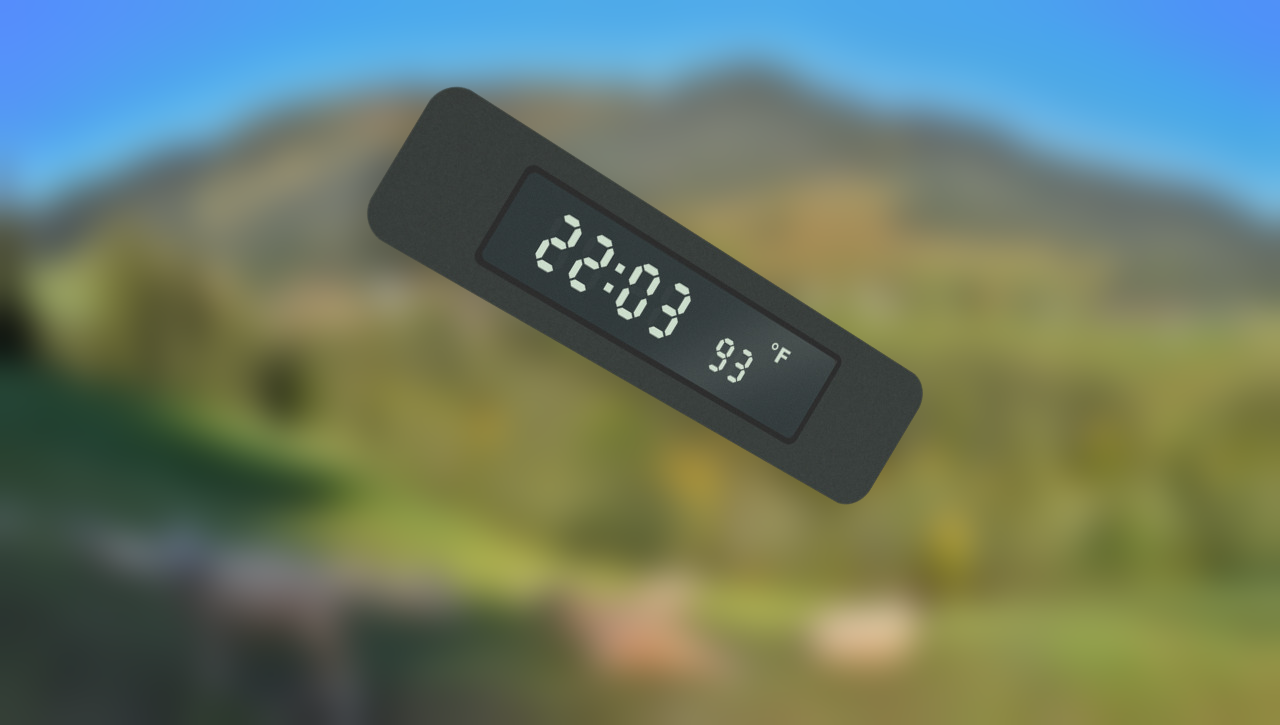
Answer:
22 h 03 min
